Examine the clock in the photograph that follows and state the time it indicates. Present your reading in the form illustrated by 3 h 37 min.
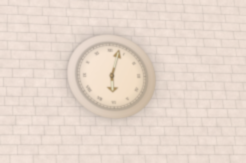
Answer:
6 h 03 min
